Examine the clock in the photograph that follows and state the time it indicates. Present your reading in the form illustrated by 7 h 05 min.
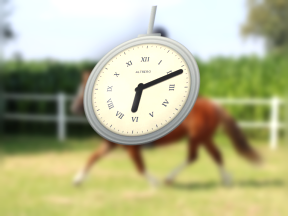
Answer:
6 h 11 min
